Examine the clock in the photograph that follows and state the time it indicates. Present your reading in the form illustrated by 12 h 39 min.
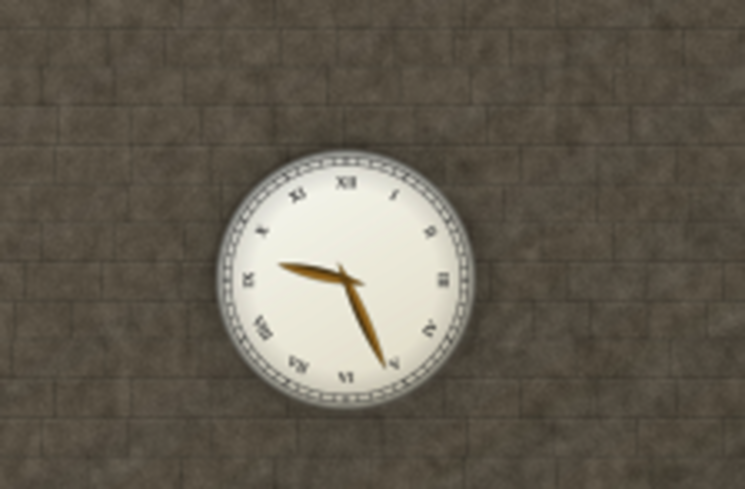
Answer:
9 h 26 min
